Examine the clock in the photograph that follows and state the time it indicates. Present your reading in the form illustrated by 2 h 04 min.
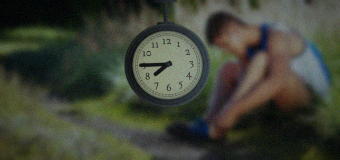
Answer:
7 h 45 min
